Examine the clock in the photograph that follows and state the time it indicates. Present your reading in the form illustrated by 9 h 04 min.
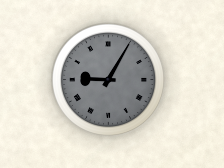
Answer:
9 h 05 min
